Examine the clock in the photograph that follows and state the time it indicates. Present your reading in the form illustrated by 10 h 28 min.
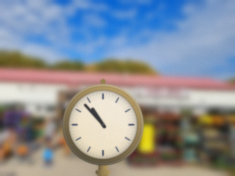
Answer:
10 h 53 min
